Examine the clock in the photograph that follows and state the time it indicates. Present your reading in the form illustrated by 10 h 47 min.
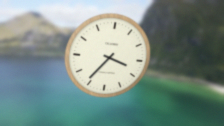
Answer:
3 h 36 min
